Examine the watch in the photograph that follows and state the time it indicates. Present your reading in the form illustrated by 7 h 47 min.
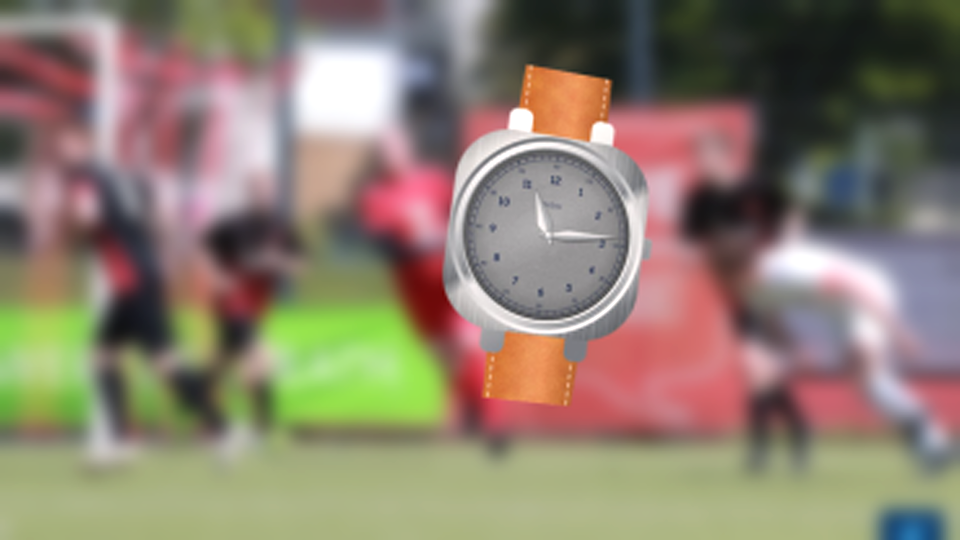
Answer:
11 h 14 min
